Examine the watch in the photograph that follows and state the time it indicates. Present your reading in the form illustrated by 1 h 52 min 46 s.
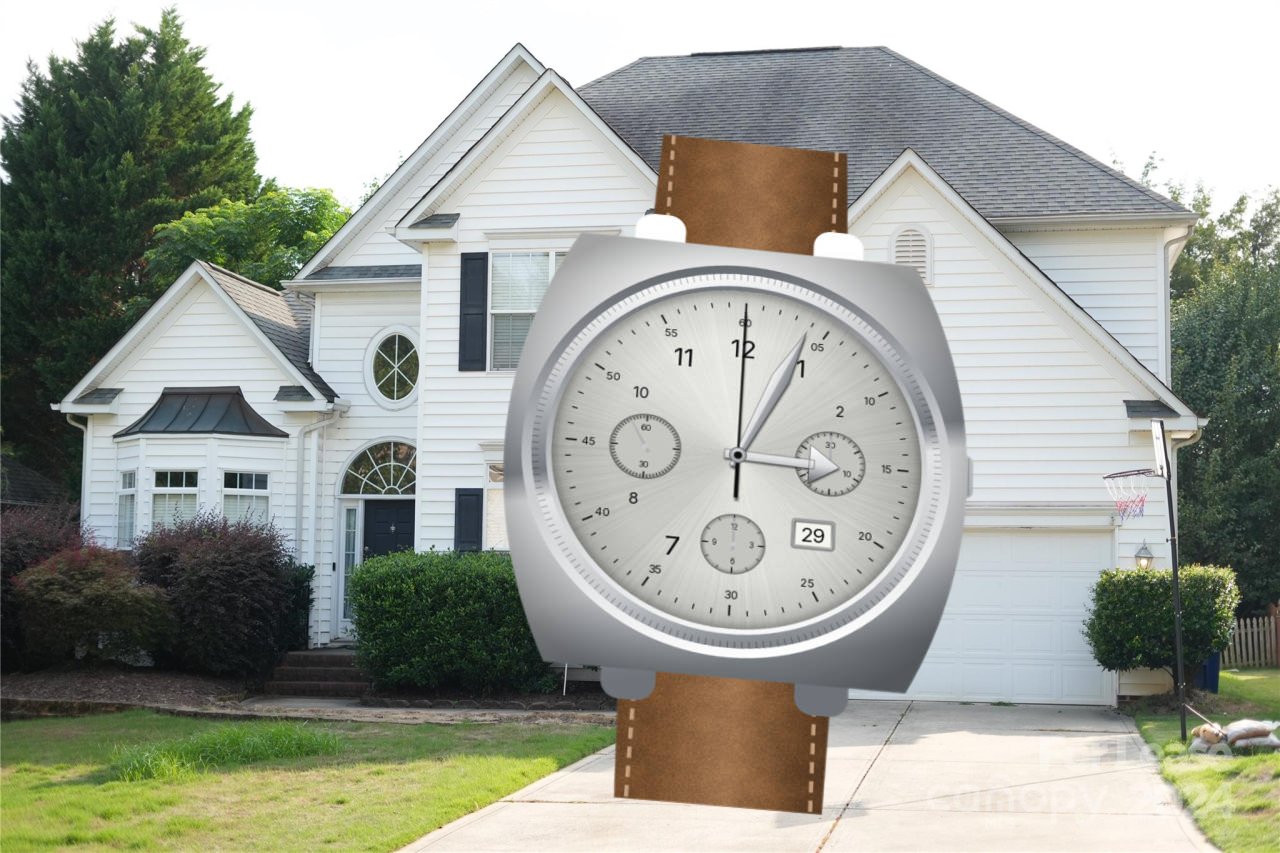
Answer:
3 h 03 min 55 s
